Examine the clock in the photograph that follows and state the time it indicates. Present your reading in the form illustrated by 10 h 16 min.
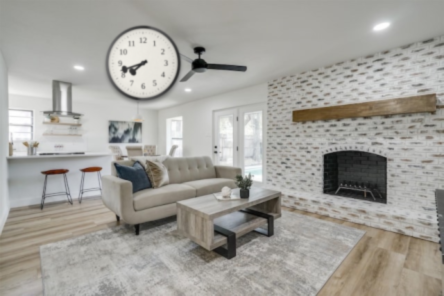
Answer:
7 h 42 min
